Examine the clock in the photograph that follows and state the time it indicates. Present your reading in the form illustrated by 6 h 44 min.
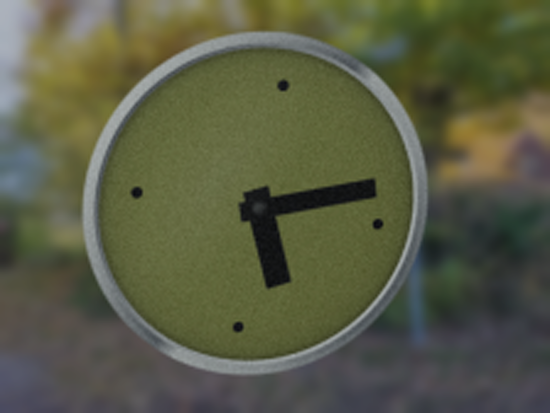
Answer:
5 h 12 min
